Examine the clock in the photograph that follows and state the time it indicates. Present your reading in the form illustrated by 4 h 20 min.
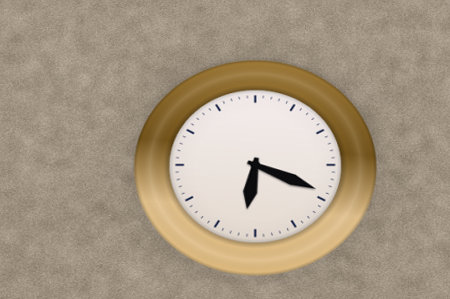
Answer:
6 h 19 min
